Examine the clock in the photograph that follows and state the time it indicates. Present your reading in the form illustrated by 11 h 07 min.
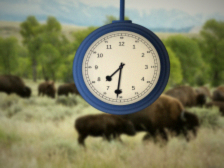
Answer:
7 h 31 min
